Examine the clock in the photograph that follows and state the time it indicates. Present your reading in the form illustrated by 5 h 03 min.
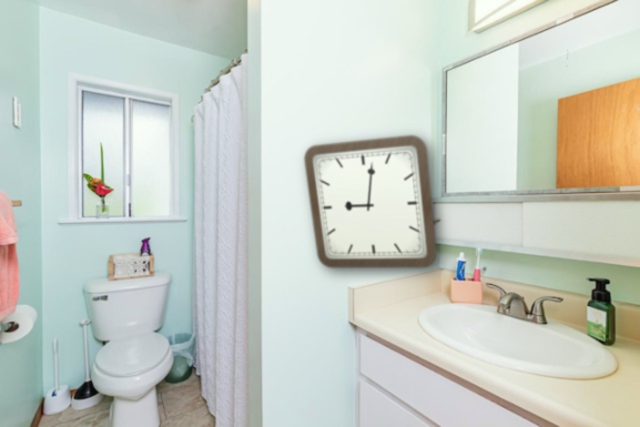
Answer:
9 h 02 min
